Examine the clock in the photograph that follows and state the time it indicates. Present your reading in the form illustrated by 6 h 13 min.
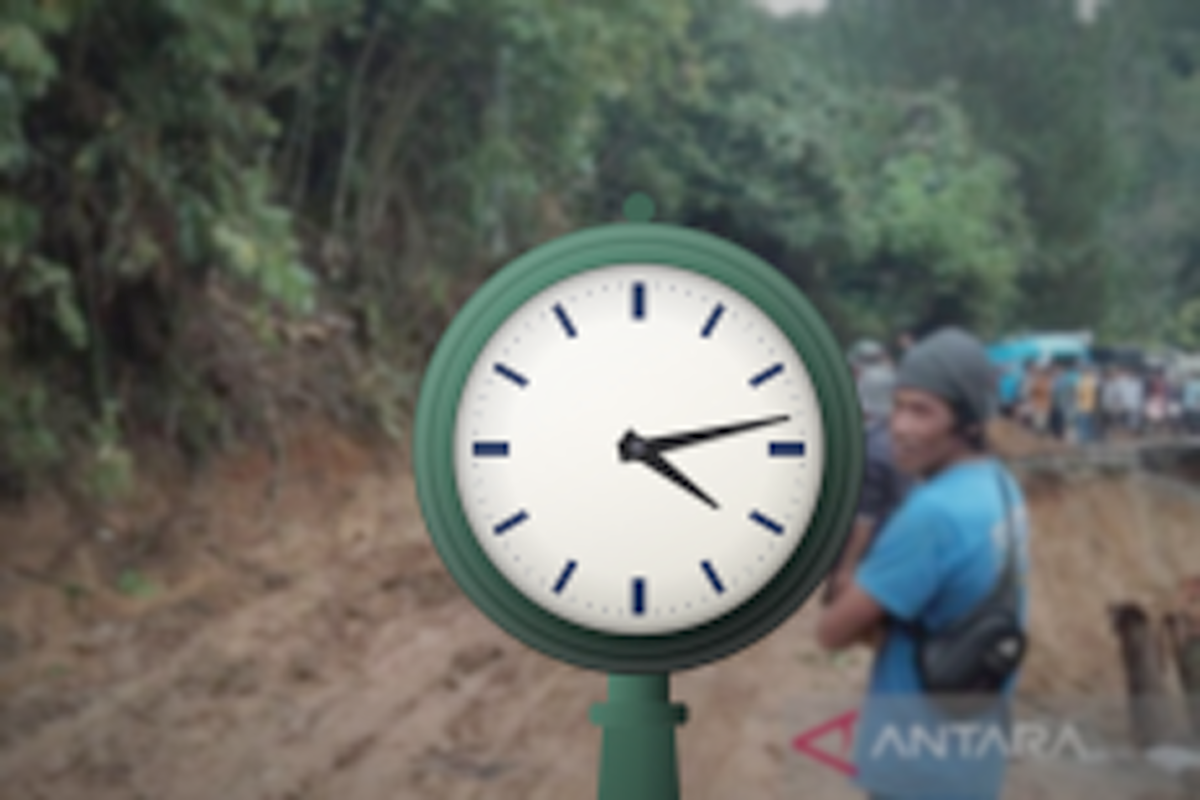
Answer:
4 h 13 min
